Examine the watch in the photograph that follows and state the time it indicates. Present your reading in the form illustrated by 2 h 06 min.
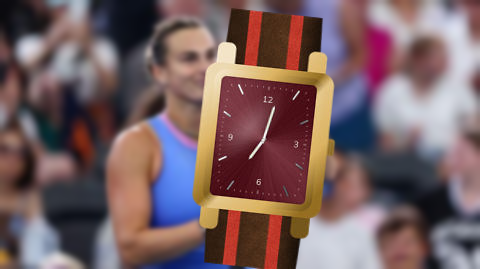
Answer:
7 h 02 min
